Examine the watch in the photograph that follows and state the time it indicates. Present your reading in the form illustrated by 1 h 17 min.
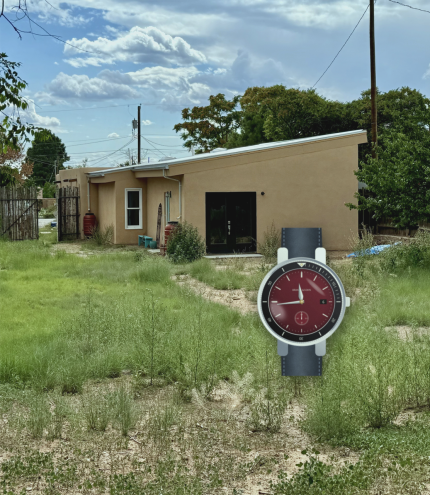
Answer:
11 h 44 min
